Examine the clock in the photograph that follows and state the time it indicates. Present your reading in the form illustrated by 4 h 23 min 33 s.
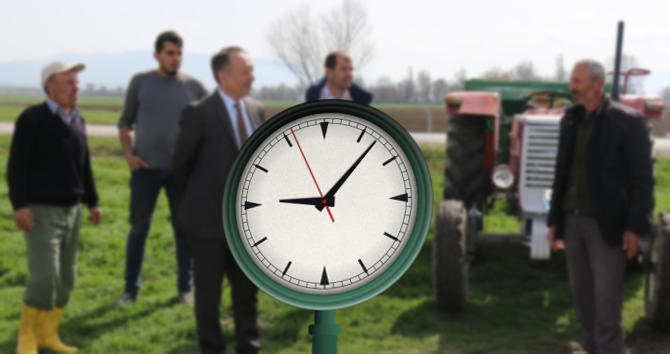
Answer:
9 h 06 min 56 s
